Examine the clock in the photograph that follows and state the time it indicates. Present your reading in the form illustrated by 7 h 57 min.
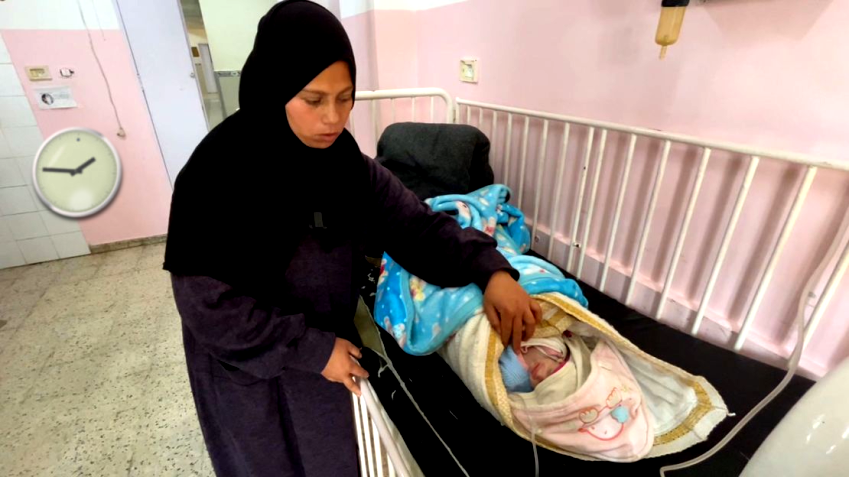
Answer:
1 h 45 min
